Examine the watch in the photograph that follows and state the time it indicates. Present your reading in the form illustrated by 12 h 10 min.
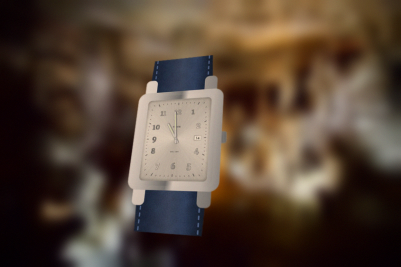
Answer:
10 h 59 min
